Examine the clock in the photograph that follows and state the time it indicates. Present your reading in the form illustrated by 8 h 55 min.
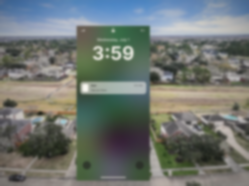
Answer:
3 h 59 min
